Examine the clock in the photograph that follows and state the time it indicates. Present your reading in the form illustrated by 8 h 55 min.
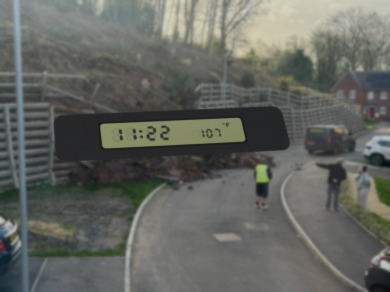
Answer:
11 h 22 min
